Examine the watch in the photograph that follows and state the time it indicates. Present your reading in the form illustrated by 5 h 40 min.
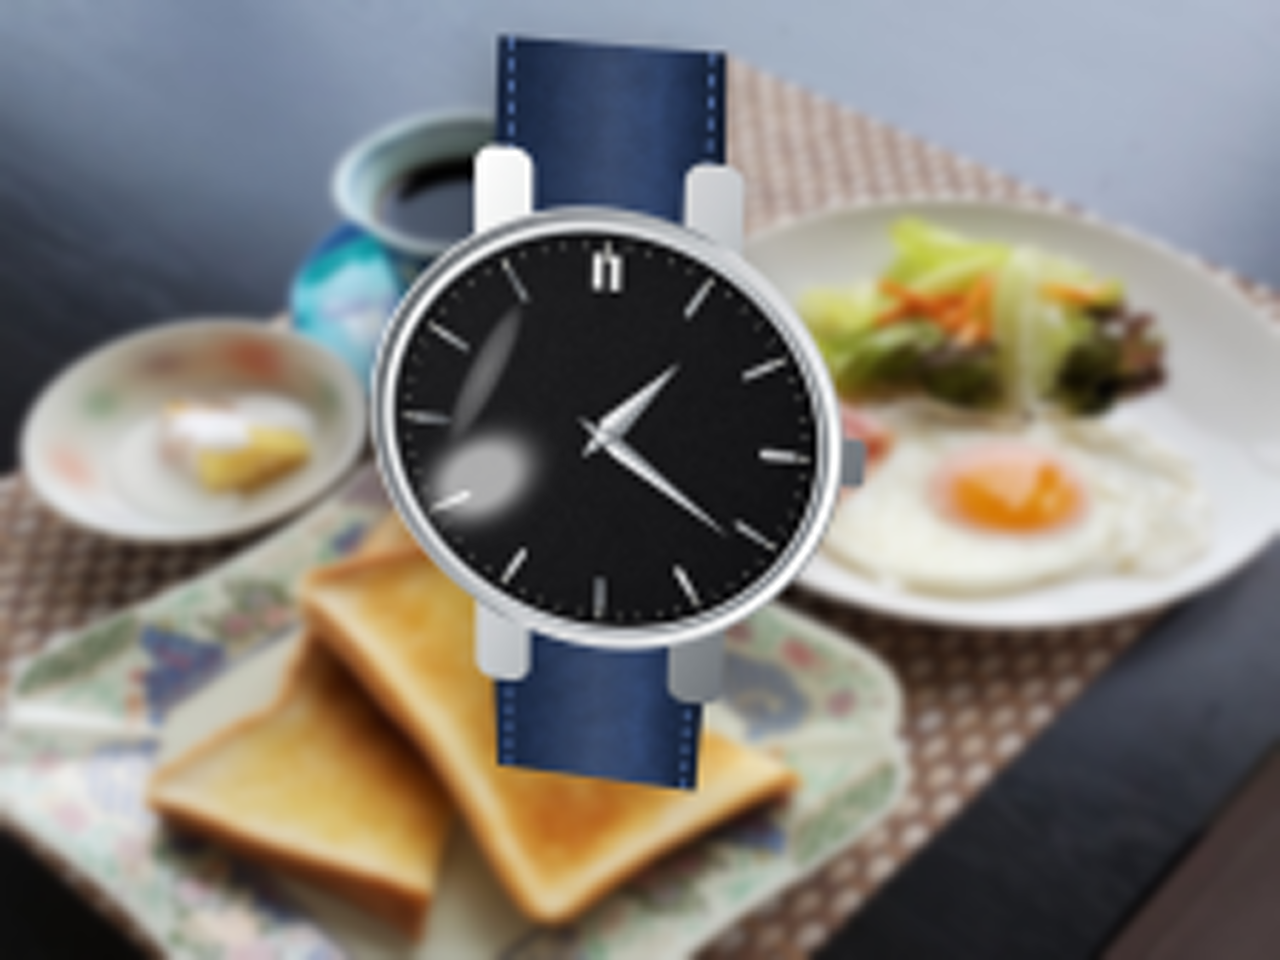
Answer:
1 h 21 min
